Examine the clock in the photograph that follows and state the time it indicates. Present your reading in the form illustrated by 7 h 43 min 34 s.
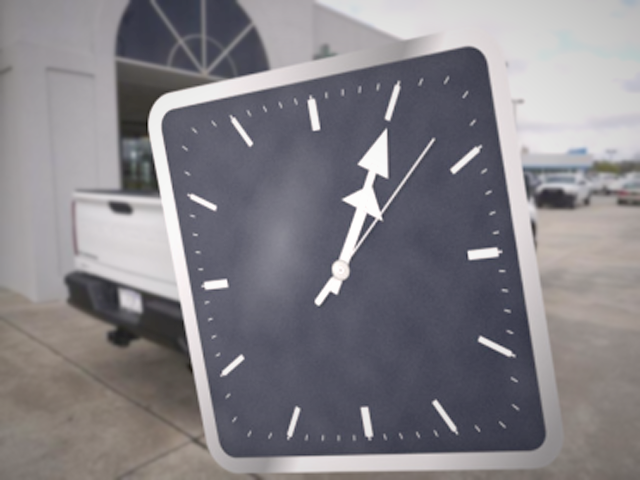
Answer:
1 h 05 min 08 s
